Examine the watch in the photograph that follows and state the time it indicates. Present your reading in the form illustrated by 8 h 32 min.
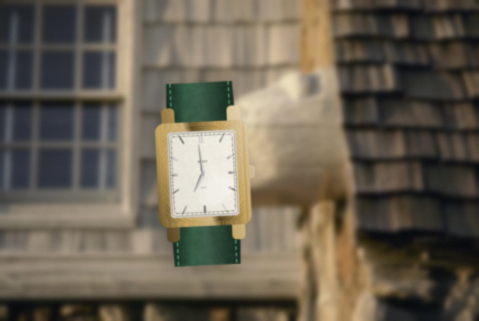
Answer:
6 h 59 min
